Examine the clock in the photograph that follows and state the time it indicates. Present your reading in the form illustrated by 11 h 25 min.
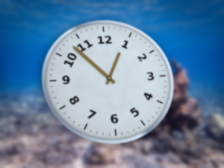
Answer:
12 h 53 min
